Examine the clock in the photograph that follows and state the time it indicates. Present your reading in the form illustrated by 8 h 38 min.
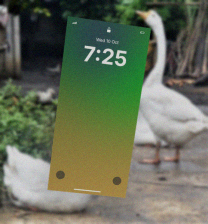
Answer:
7 h 25 min
